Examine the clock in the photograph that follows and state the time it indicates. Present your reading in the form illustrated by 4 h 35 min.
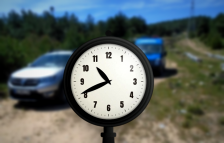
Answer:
10 h 41 min
